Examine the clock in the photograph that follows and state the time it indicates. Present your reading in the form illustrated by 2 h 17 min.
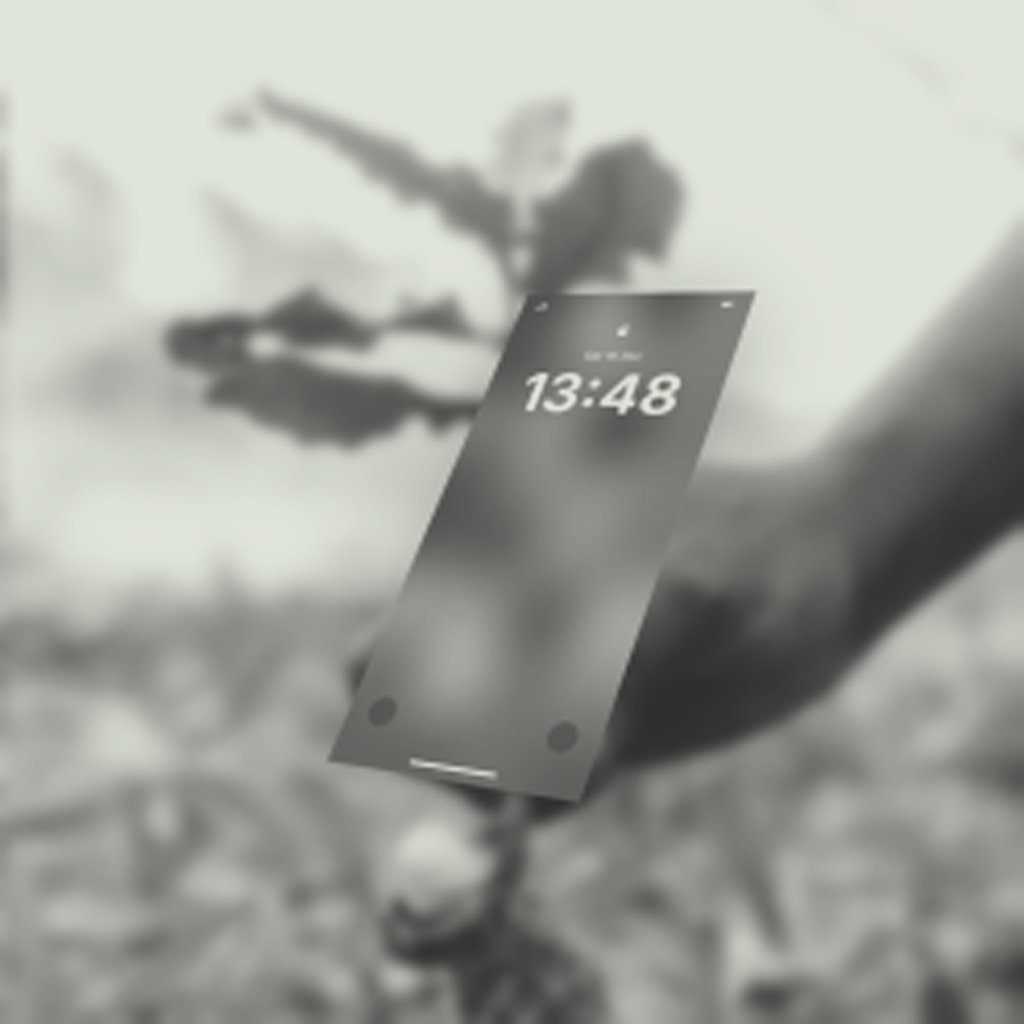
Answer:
13 h 48 min
